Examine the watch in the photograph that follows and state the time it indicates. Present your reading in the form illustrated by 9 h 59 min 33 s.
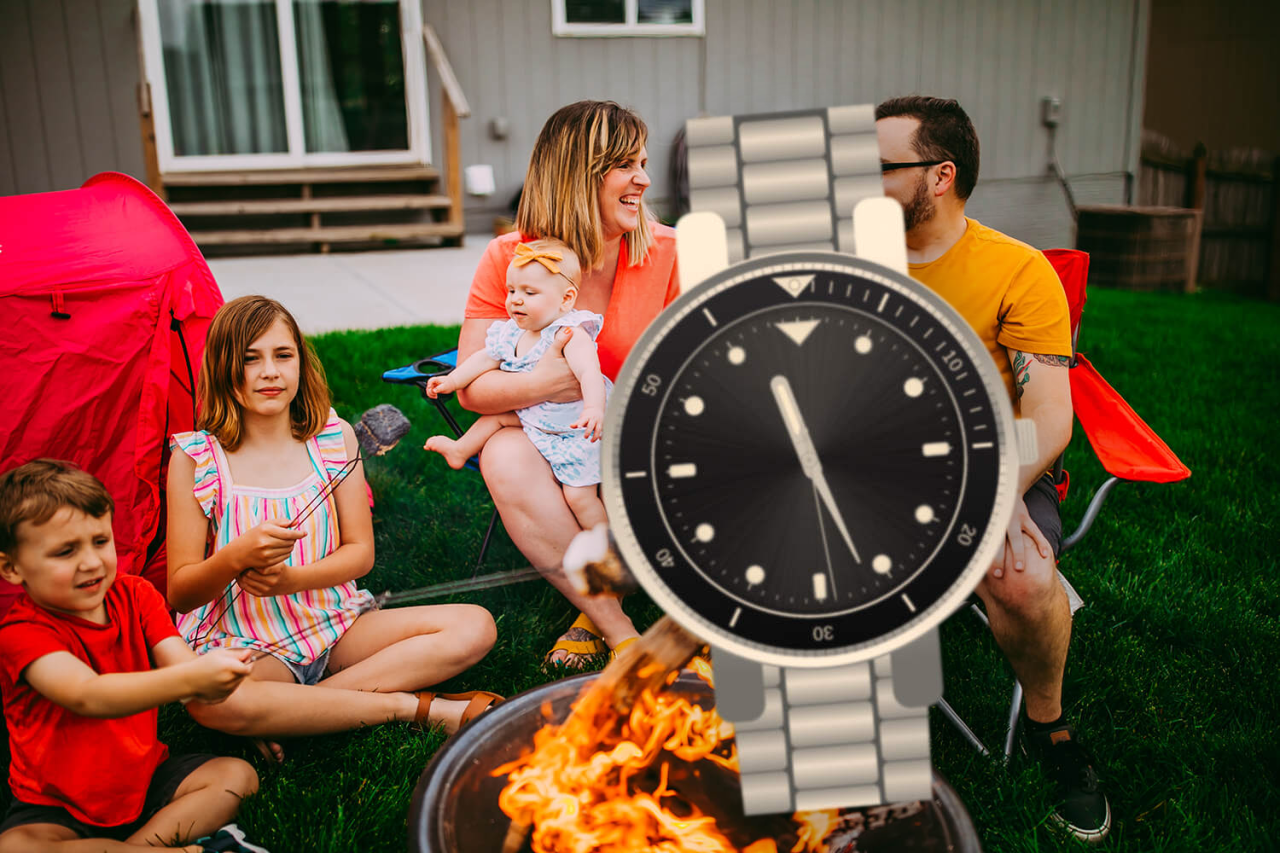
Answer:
11 h 26 min 29 s
